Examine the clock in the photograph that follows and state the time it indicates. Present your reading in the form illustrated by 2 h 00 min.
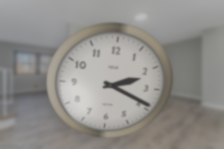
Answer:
2 h 19 min
